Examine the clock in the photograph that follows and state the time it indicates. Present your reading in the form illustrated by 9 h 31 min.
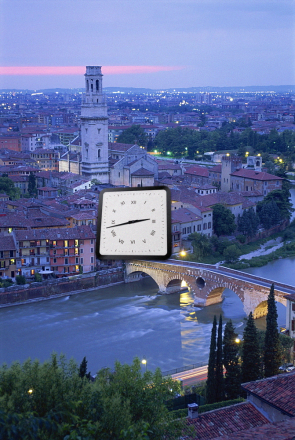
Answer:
2 h 43 min
